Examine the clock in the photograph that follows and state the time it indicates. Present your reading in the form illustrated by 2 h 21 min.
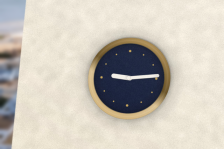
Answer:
9 h 14 min
